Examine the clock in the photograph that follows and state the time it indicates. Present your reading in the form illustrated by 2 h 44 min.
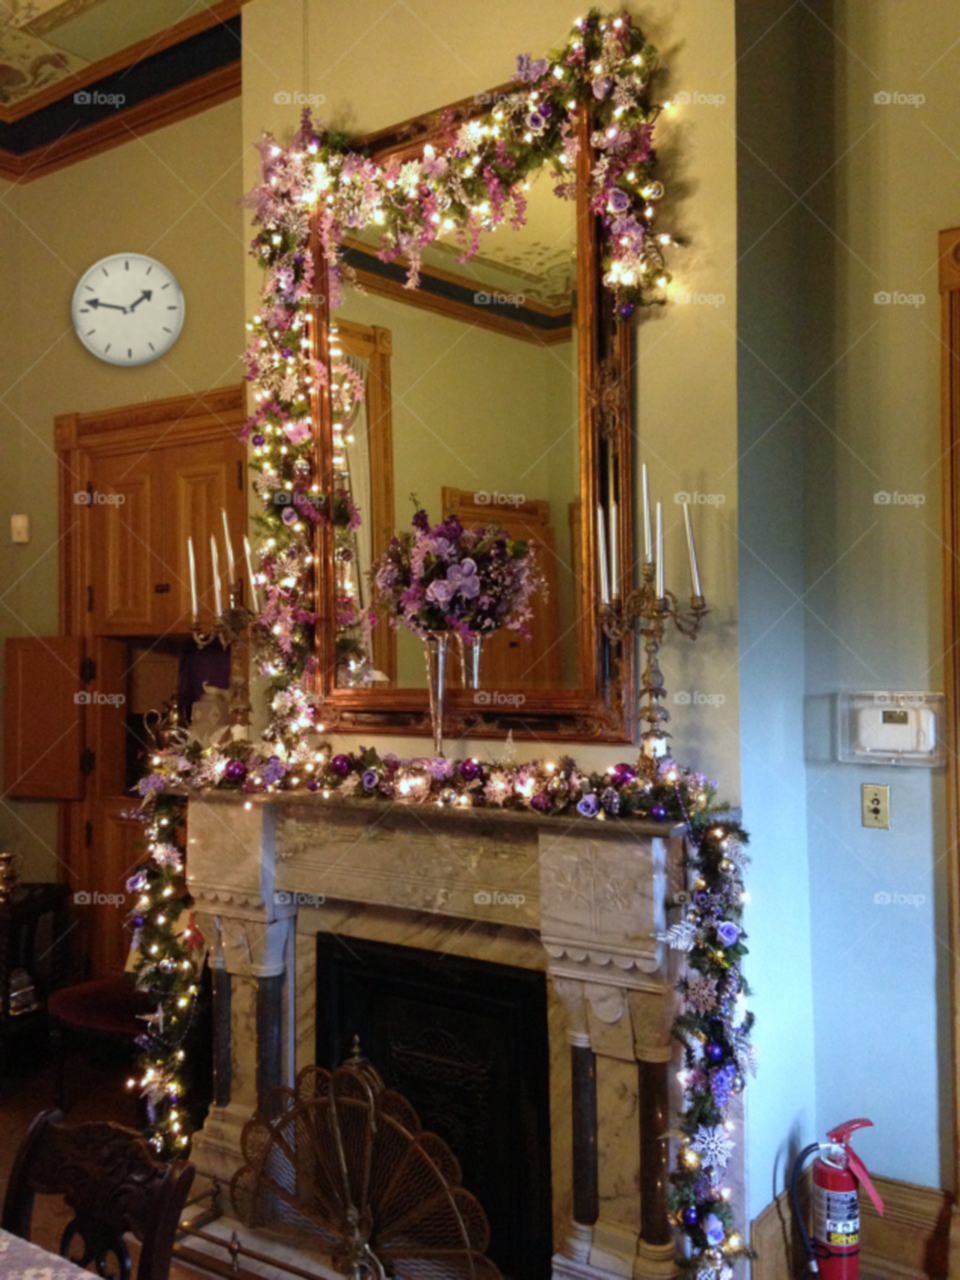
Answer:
1 h 47 min
